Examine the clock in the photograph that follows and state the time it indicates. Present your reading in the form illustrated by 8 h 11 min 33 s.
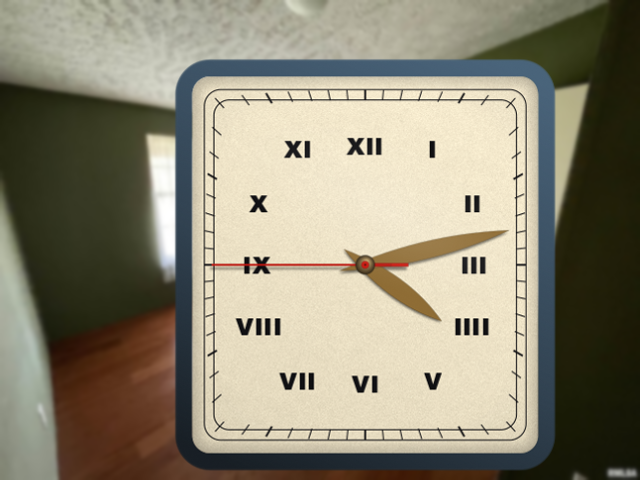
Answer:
4 h 12 min 45 s
